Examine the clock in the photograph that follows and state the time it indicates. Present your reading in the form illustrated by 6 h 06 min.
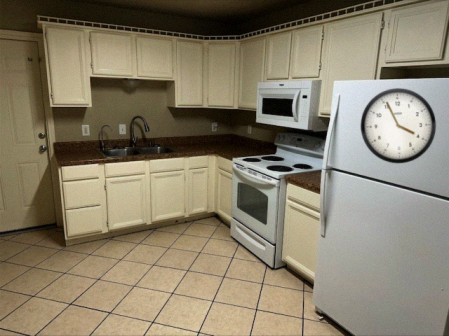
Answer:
3 h 56 min
